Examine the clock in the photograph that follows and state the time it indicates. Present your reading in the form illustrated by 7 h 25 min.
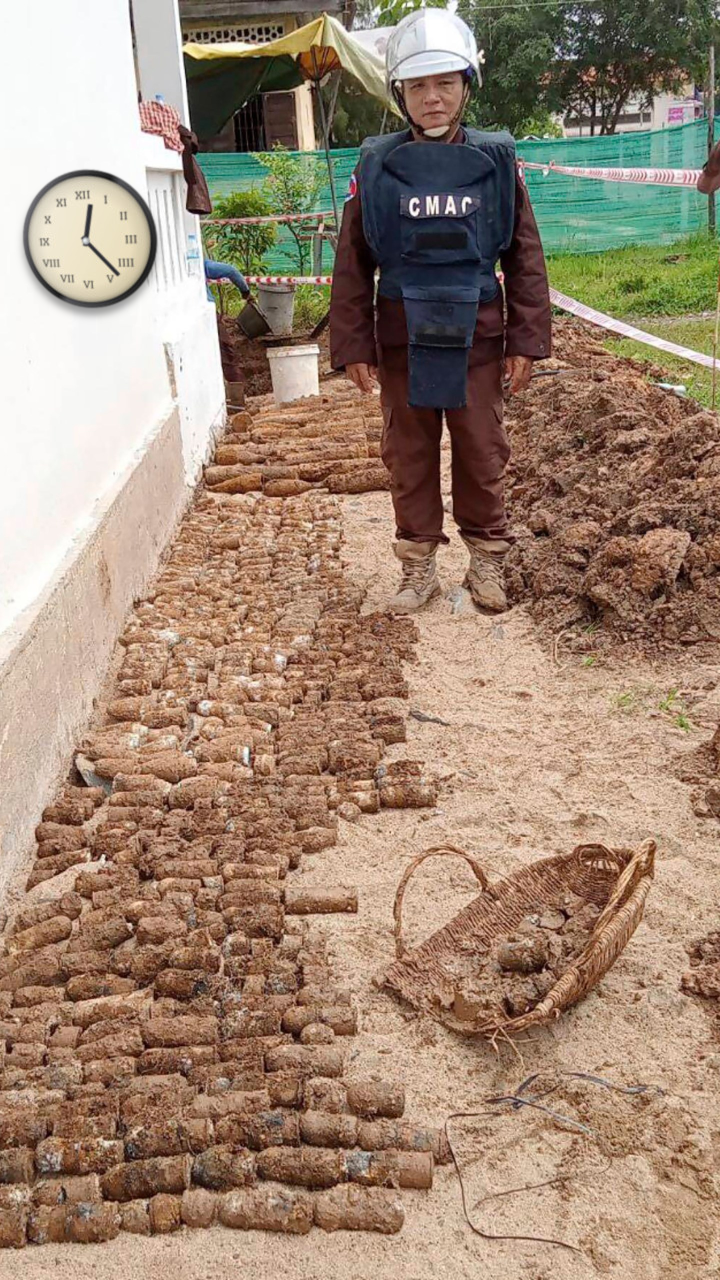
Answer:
12 h 23 min
